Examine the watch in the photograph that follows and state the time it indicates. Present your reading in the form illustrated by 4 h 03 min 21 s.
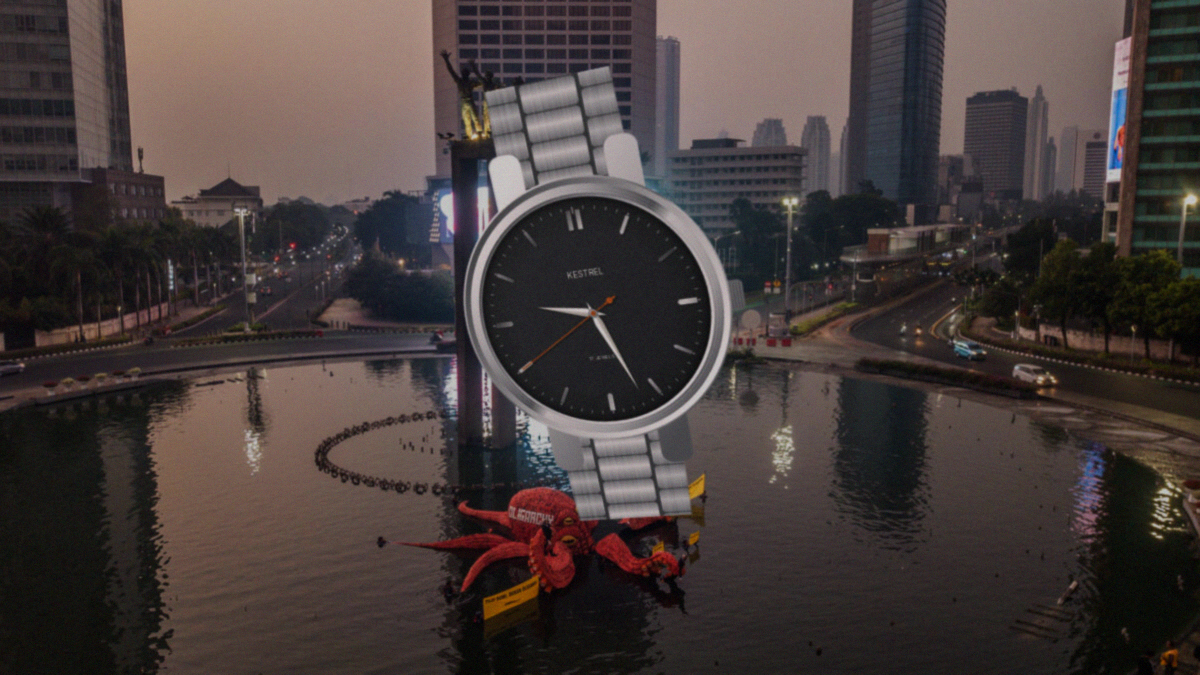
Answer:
9 h 26 min 40 s
